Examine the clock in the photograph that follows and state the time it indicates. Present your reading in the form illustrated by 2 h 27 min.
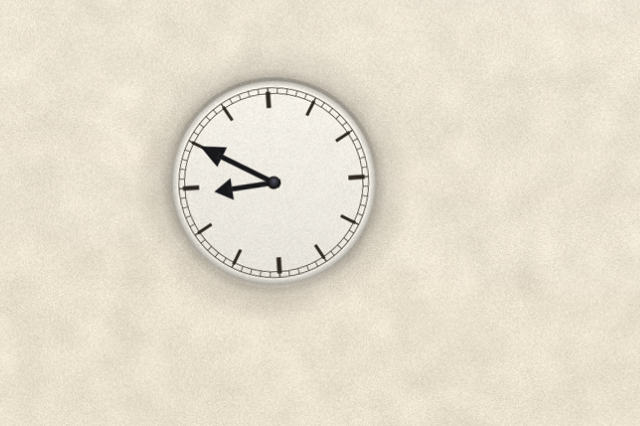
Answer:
8 h 50 min
